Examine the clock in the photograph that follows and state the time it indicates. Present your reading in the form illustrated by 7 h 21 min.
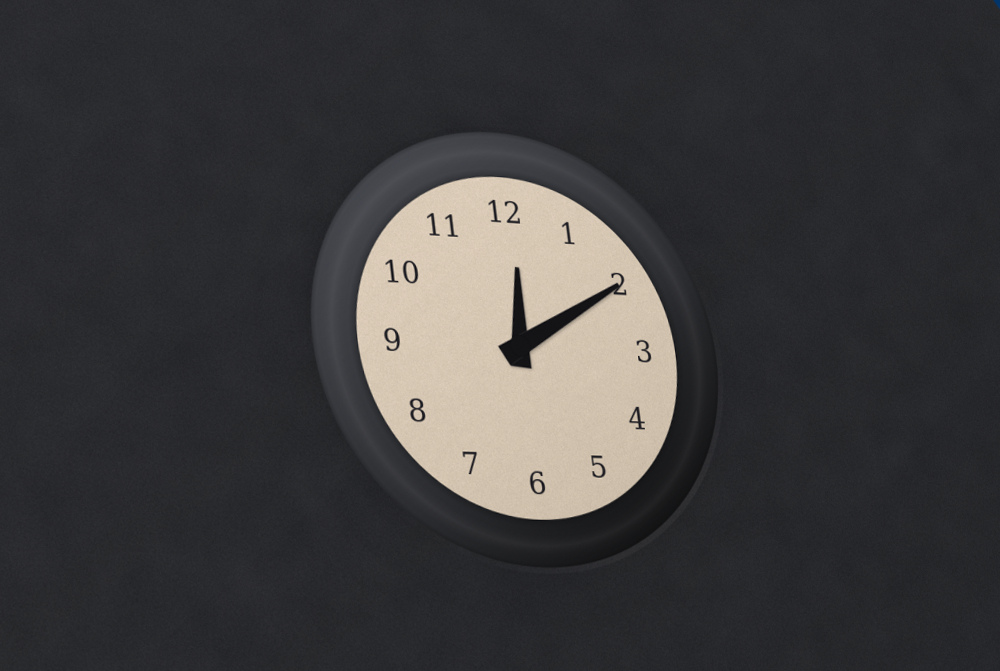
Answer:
12 h 10 min
